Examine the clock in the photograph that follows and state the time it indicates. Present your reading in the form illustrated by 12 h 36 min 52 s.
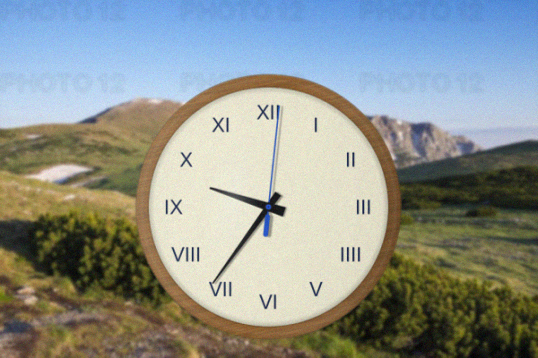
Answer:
9 h 36 min 01 s
